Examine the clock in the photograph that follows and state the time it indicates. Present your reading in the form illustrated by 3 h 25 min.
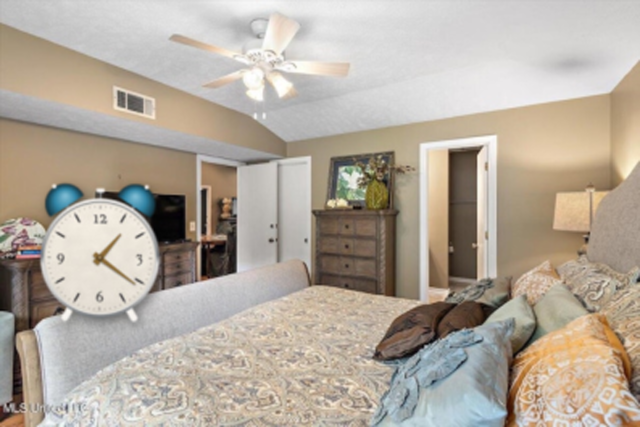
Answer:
1 h 21 min
